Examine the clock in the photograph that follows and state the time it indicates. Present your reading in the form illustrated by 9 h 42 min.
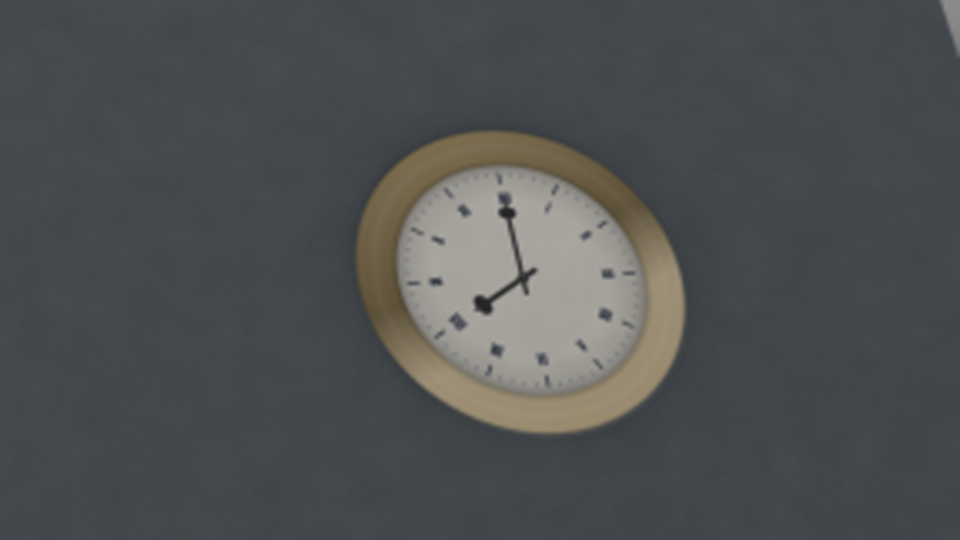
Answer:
8 h 00 min
